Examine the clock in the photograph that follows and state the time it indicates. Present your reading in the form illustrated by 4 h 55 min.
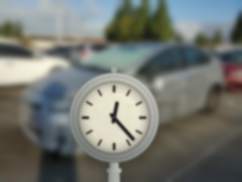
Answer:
12 h 23 min
